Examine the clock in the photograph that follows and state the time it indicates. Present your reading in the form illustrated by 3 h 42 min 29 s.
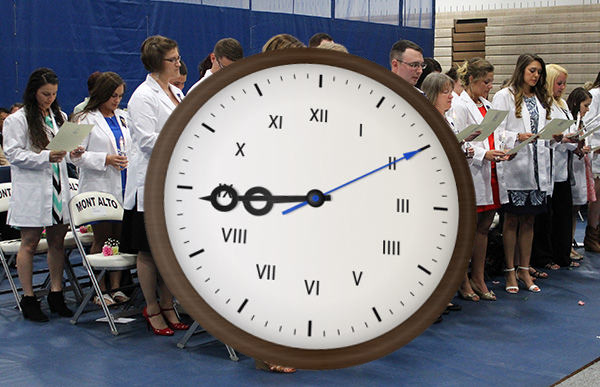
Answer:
8 h 44 min 10 s
